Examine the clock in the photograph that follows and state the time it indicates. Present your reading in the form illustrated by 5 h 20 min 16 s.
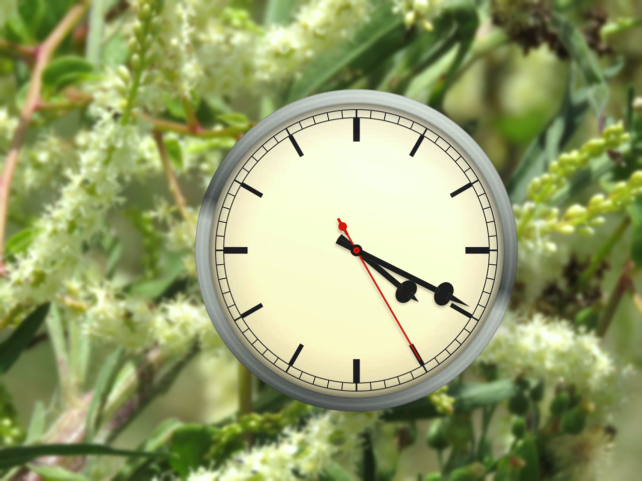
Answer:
4 h 19 min 25 s
